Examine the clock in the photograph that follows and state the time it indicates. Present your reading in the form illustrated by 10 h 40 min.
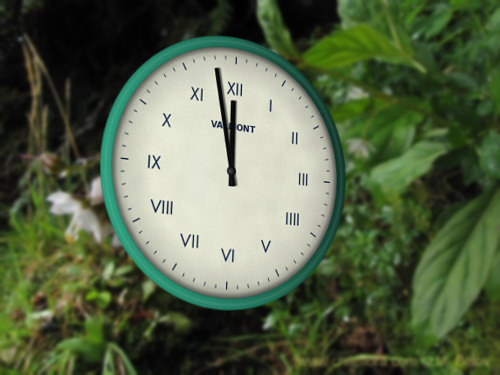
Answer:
11 h 58 min
